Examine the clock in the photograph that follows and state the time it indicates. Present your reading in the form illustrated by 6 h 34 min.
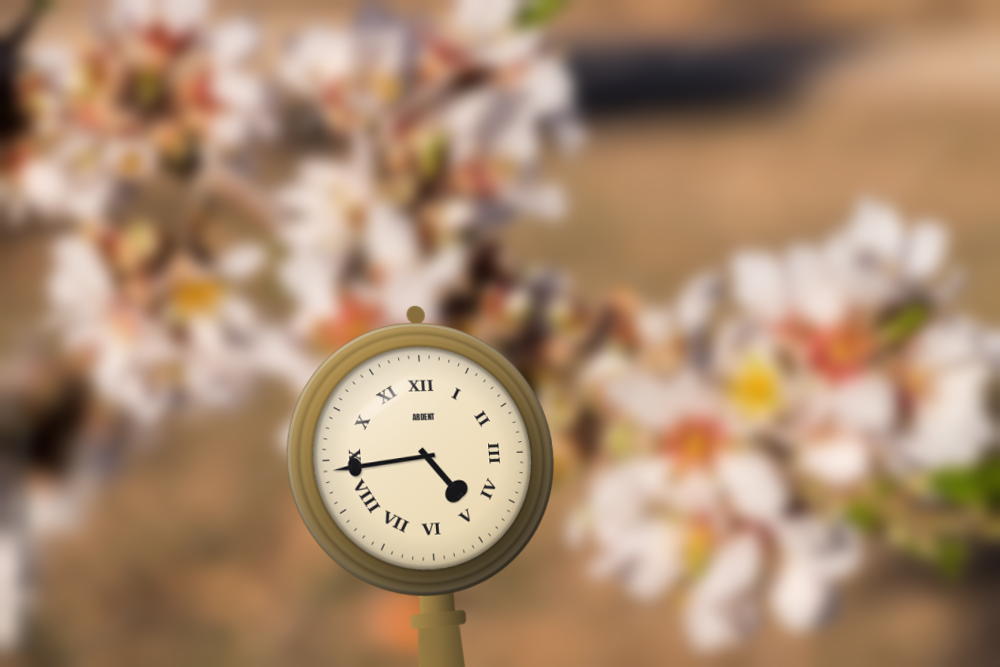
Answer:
4 h 44 min
